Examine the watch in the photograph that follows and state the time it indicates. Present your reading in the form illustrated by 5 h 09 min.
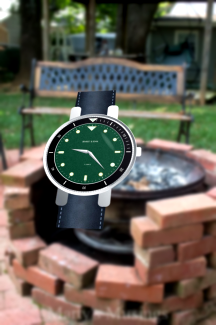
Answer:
9 h 23 min
